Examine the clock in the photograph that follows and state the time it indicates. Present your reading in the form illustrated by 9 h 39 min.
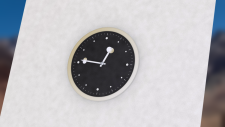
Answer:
12 h 46 min
